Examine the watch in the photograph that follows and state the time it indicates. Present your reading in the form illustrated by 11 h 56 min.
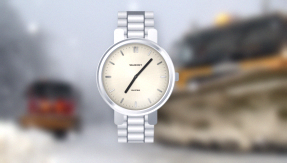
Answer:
7 h 07 min
